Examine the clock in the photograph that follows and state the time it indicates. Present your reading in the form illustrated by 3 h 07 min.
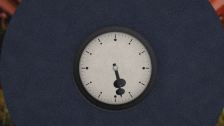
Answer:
5 h 28 min
